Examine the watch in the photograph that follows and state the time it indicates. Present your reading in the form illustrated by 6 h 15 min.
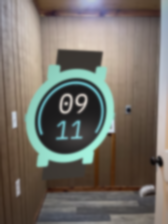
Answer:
9 h 11 min
